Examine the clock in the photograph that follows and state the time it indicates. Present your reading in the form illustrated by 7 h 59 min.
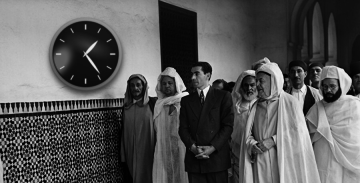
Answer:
1 h 24 min
